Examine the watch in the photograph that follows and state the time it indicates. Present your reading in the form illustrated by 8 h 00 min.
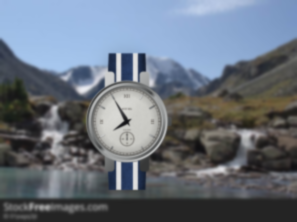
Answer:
7 h 55 min
